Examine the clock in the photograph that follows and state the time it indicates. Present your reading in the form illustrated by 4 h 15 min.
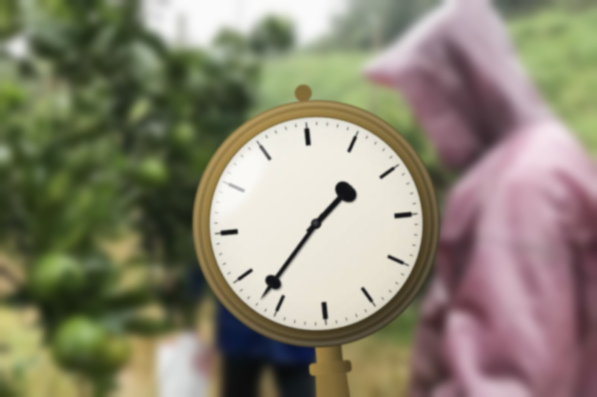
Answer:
1 h 37 min
